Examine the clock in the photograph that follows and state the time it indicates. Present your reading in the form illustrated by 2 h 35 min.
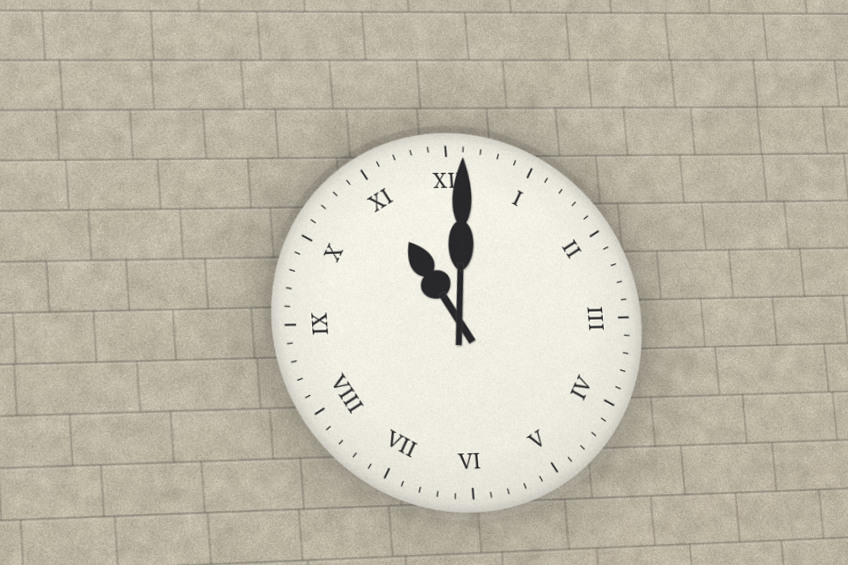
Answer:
11 h 01 min
